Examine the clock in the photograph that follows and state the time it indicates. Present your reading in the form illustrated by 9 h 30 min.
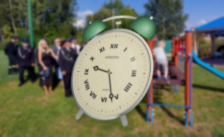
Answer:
9 h 27 min
